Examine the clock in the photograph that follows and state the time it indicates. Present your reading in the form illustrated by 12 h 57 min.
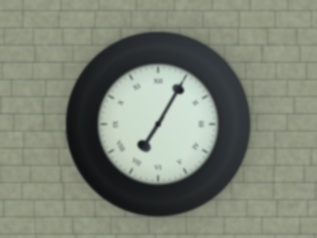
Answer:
7 h 05 min
